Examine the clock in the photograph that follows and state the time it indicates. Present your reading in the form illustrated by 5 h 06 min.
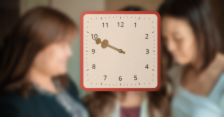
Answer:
9 h 49 min
